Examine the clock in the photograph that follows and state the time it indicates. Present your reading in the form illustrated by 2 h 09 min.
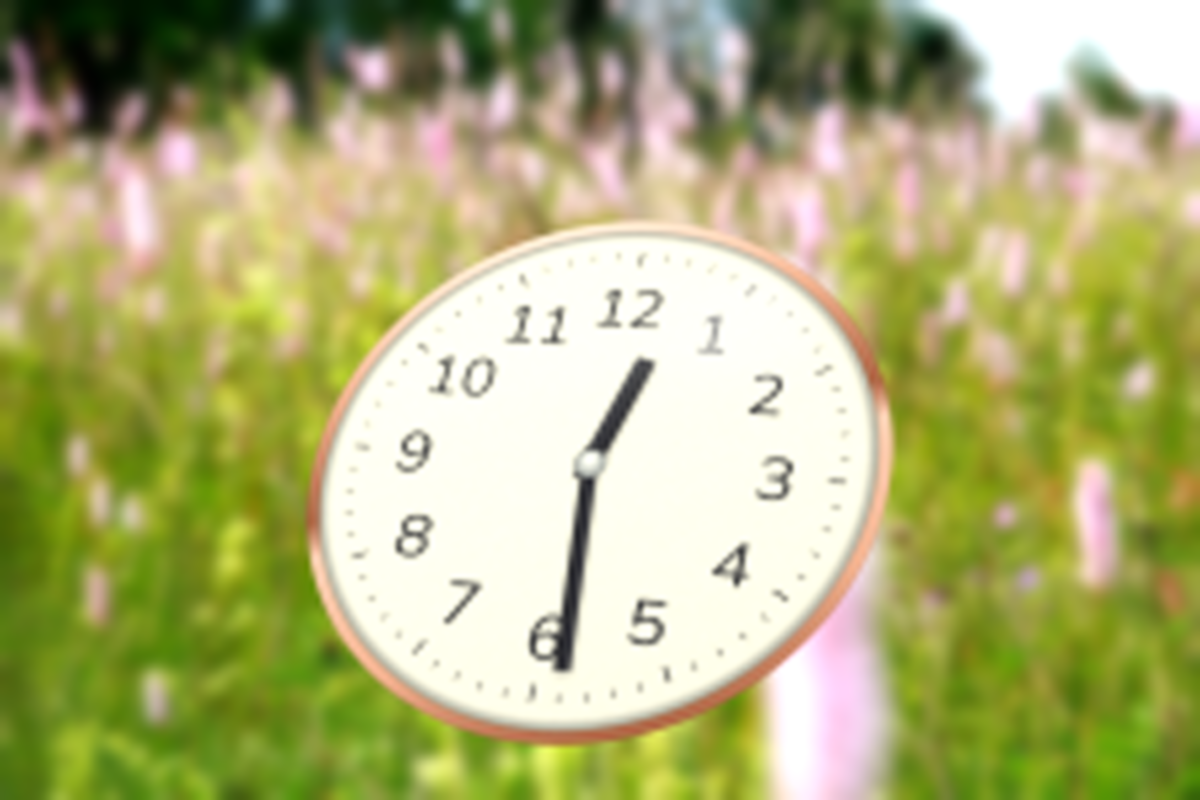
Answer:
12 h 29 min
